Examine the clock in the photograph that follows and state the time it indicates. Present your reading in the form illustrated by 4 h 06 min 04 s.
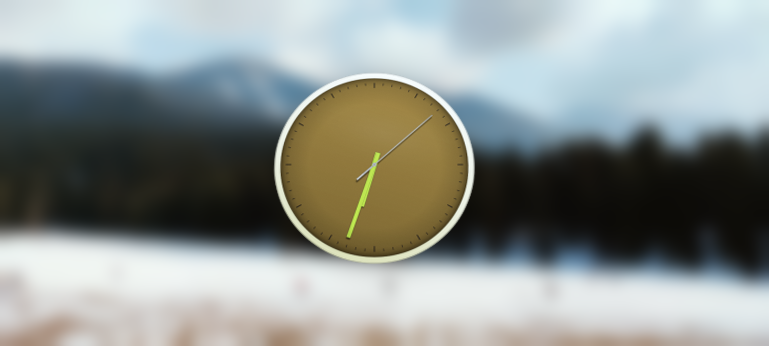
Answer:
6 h 33 min 08 s
